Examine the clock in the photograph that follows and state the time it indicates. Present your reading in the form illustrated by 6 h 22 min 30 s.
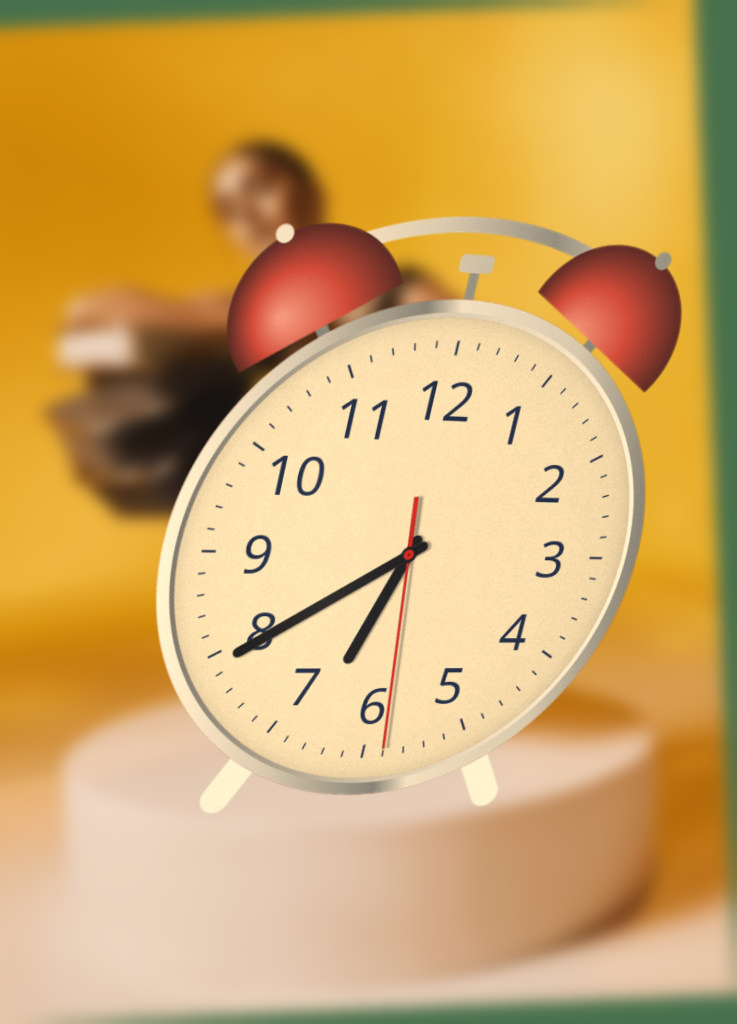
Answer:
6 h 39 min 29 s
